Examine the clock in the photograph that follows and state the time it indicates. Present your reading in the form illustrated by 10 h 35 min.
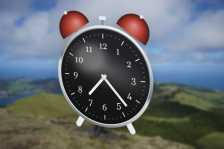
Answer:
7 h 23 min
